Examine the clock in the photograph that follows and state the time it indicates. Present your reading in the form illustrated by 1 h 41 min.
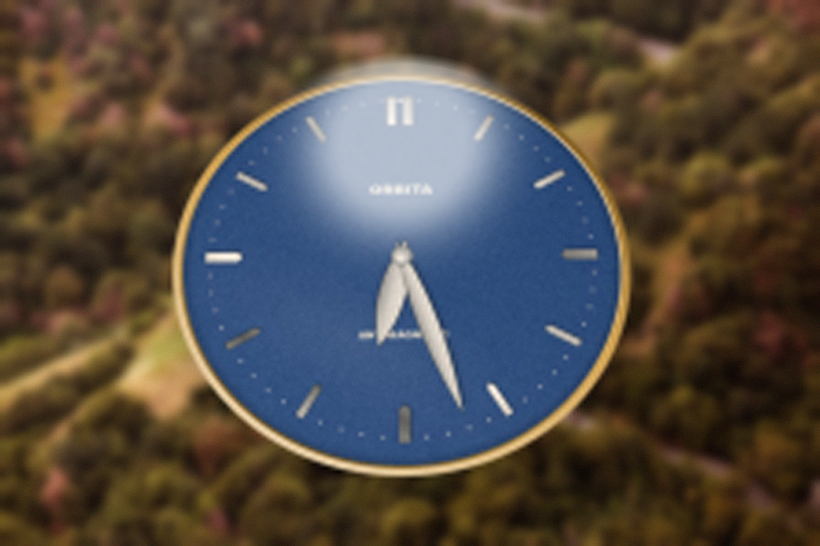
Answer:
6 h 27 min
